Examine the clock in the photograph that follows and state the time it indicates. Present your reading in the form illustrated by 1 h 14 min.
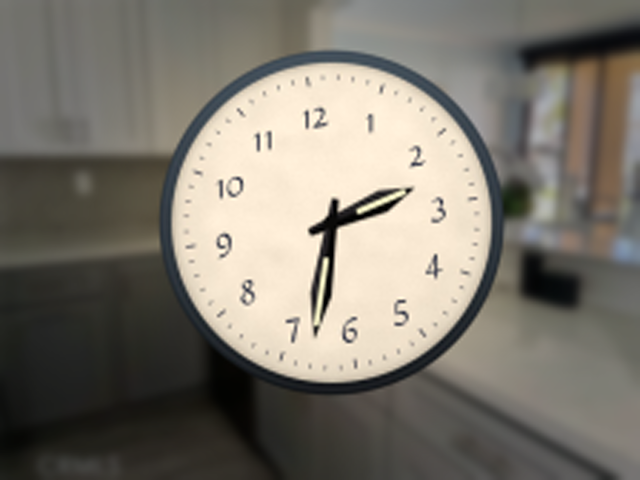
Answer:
2 h 33 min
